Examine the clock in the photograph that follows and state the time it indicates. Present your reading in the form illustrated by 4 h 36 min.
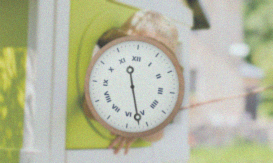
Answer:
11 h 27 min
